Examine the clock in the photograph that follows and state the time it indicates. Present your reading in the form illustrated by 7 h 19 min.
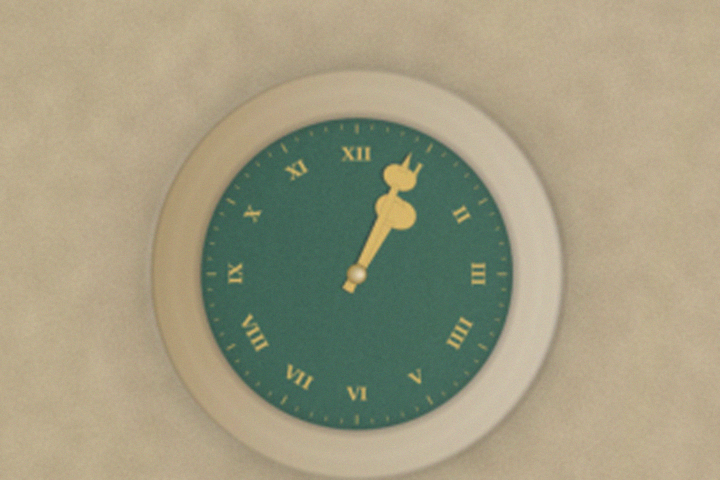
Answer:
1 h 04 min
